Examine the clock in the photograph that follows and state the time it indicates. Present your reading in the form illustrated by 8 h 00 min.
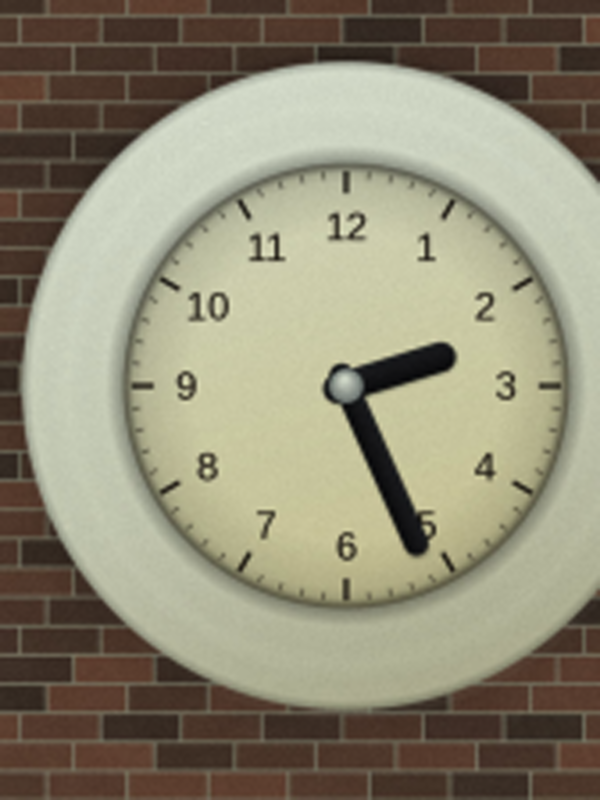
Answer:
2 h 26 min
